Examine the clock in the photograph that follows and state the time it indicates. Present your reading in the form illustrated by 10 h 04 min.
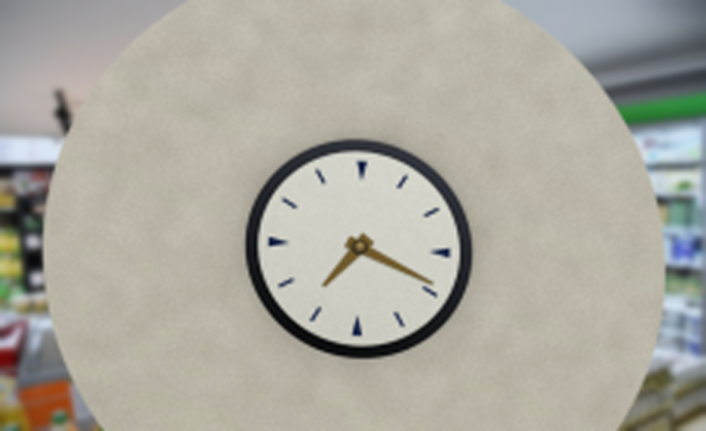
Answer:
7 h 19 min
